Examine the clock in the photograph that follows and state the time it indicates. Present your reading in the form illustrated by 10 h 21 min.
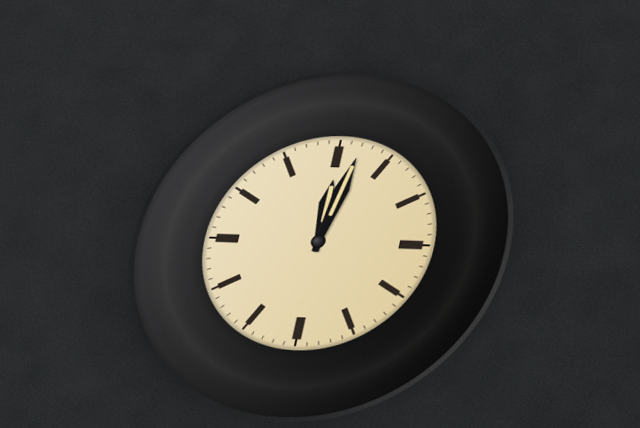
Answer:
12 h 02 min
